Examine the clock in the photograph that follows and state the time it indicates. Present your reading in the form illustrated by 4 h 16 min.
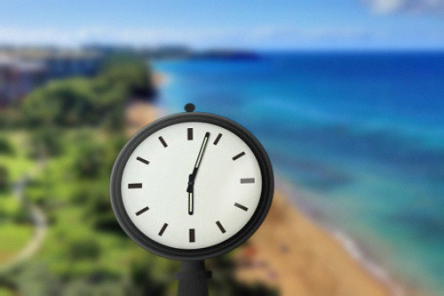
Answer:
6 h 03 min
